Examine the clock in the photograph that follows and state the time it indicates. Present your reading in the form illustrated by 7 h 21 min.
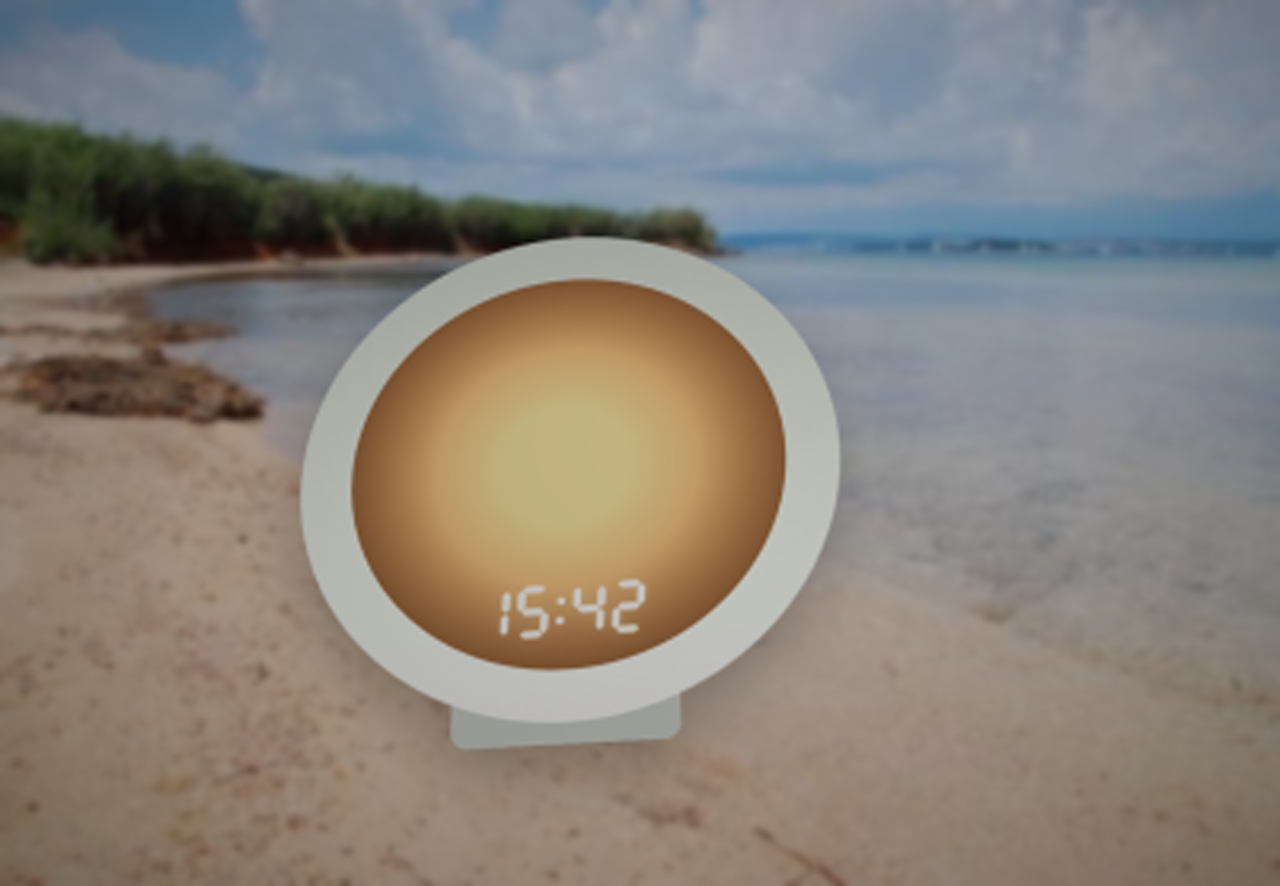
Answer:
15 h 42 min
